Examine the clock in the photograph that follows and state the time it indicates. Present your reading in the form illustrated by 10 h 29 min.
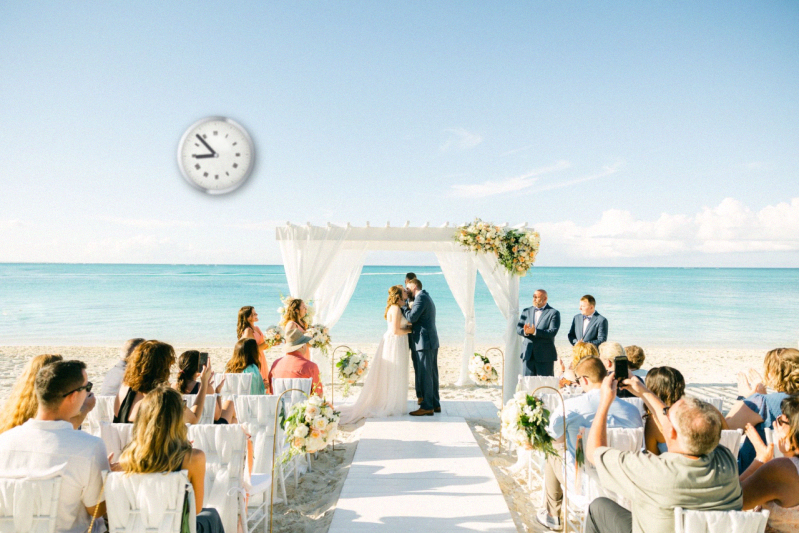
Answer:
8 h 53 min
